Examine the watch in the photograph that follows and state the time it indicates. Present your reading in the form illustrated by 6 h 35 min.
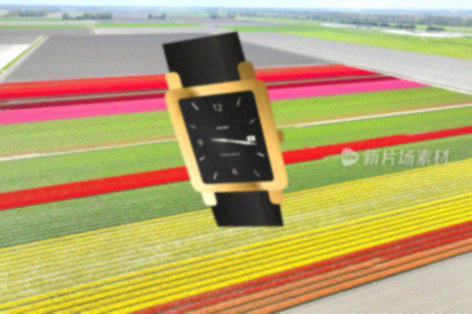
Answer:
9 h 17 min
